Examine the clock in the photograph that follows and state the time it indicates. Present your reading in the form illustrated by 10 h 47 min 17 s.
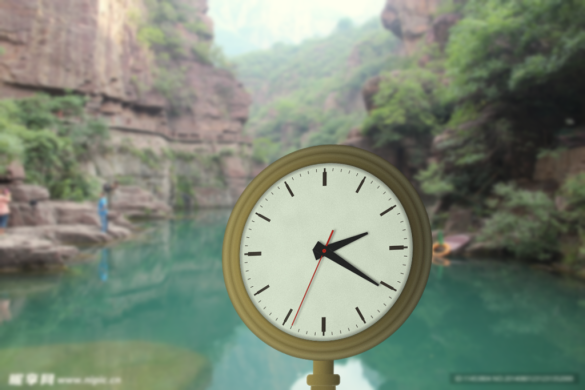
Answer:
2 h 20 min 34 s
